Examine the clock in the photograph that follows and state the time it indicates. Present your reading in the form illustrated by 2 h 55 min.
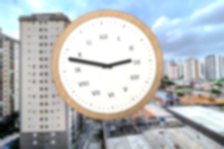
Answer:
2 h 48 min
